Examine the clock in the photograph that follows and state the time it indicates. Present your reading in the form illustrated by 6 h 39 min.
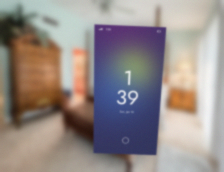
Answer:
1 h 39 min
